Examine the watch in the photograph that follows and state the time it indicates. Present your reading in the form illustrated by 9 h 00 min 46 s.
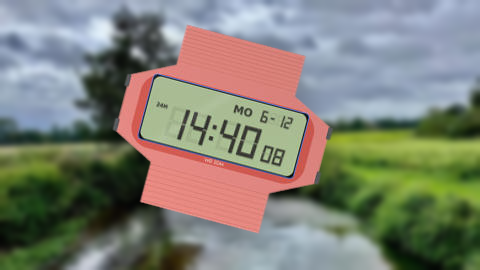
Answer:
14 h 40 min 08 s
